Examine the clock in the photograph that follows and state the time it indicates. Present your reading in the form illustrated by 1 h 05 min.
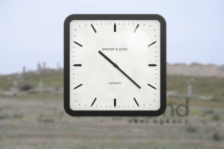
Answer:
10 h 22 min
